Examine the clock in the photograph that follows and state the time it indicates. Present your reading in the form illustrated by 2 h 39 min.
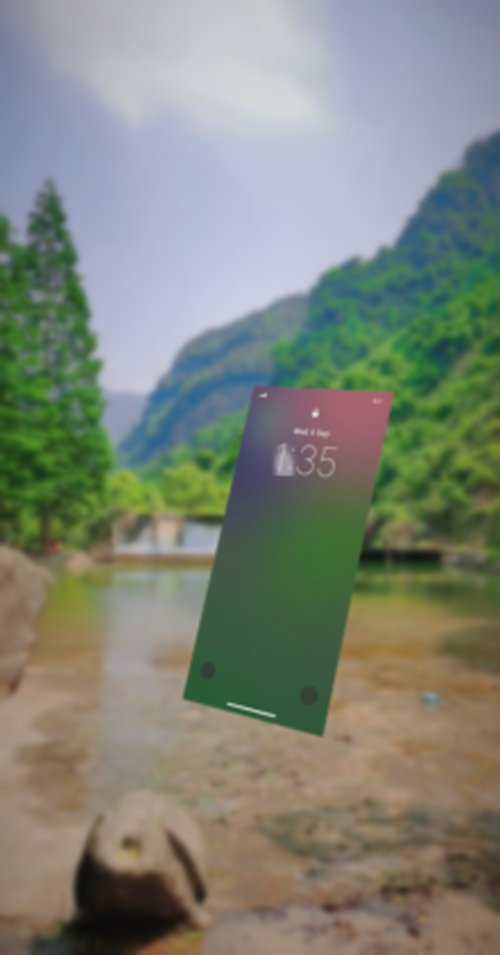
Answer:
1 h 35 min
